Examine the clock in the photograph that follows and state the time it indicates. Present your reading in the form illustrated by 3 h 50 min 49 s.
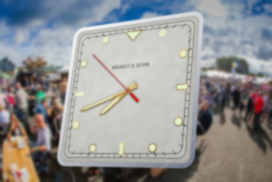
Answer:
7 h 41 min 52 s
